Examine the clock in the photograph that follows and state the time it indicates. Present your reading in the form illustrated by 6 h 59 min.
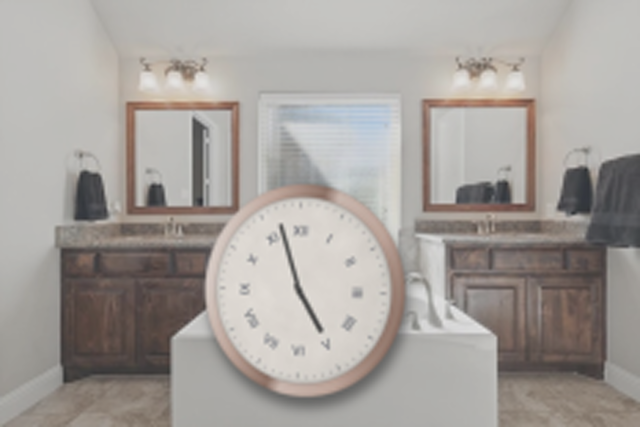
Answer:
4 h 57 min
